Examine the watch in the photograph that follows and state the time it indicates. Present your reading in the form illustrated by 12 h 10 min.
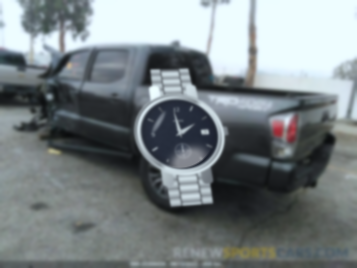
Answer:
1 h 59 min
